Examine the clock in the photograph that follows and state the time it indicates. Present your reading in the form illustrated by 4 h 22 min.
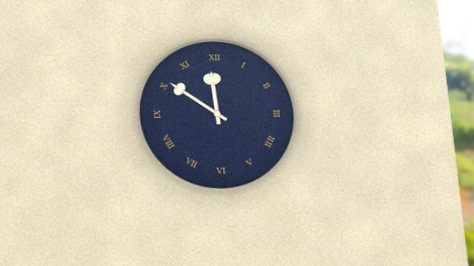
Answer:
11 h 51 min
